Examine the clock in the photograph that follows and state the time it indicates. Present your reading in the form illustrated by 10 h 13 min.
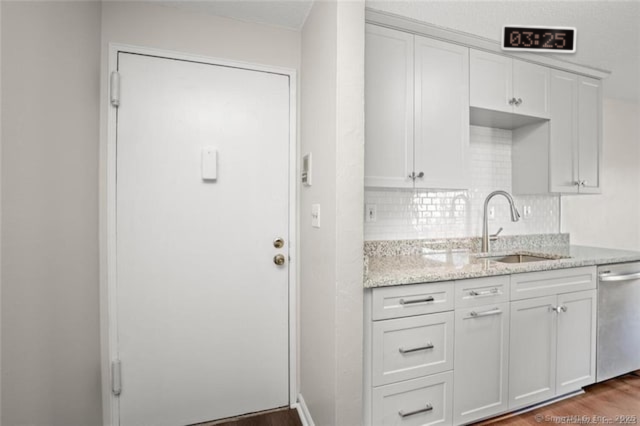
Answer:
3 h 25 min
